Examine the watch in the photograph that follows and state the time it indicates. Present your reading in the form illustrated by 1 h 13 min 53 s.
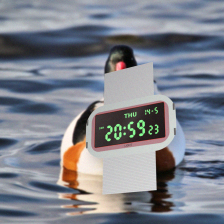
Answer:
20 h 59 min 23 s
